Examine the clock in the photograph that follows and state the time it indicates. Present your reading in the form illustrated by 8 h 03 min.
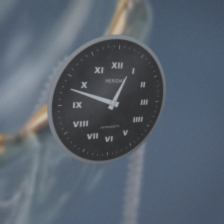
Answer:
12 h 48 min
